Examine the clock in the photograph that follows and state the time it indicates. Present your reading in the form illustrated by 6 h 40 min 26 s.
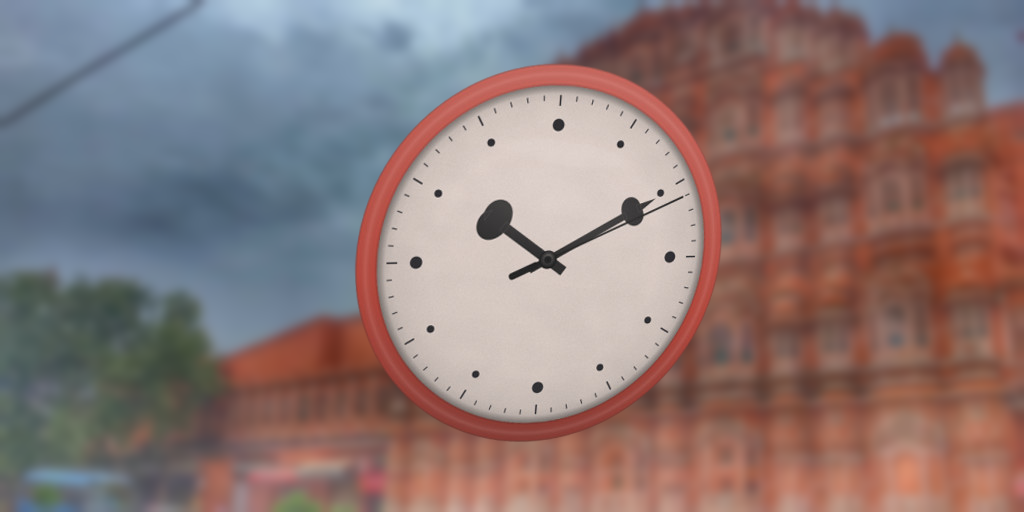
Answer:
10 h 10 min 11 s
